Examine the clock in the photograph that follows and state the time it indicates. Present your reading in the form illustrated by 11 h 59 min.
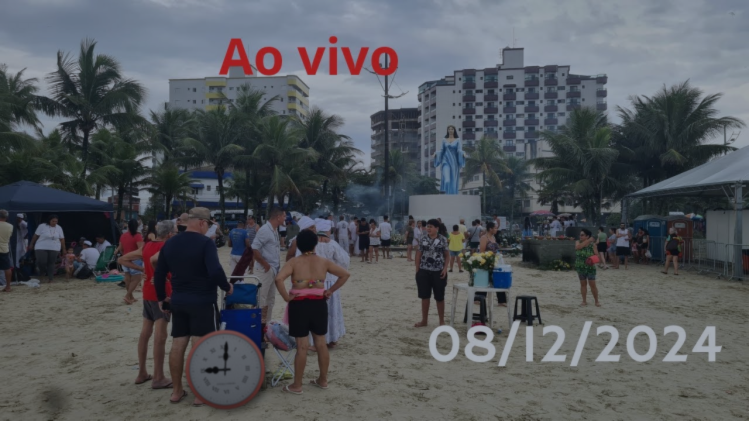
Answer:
9 h 01 min
